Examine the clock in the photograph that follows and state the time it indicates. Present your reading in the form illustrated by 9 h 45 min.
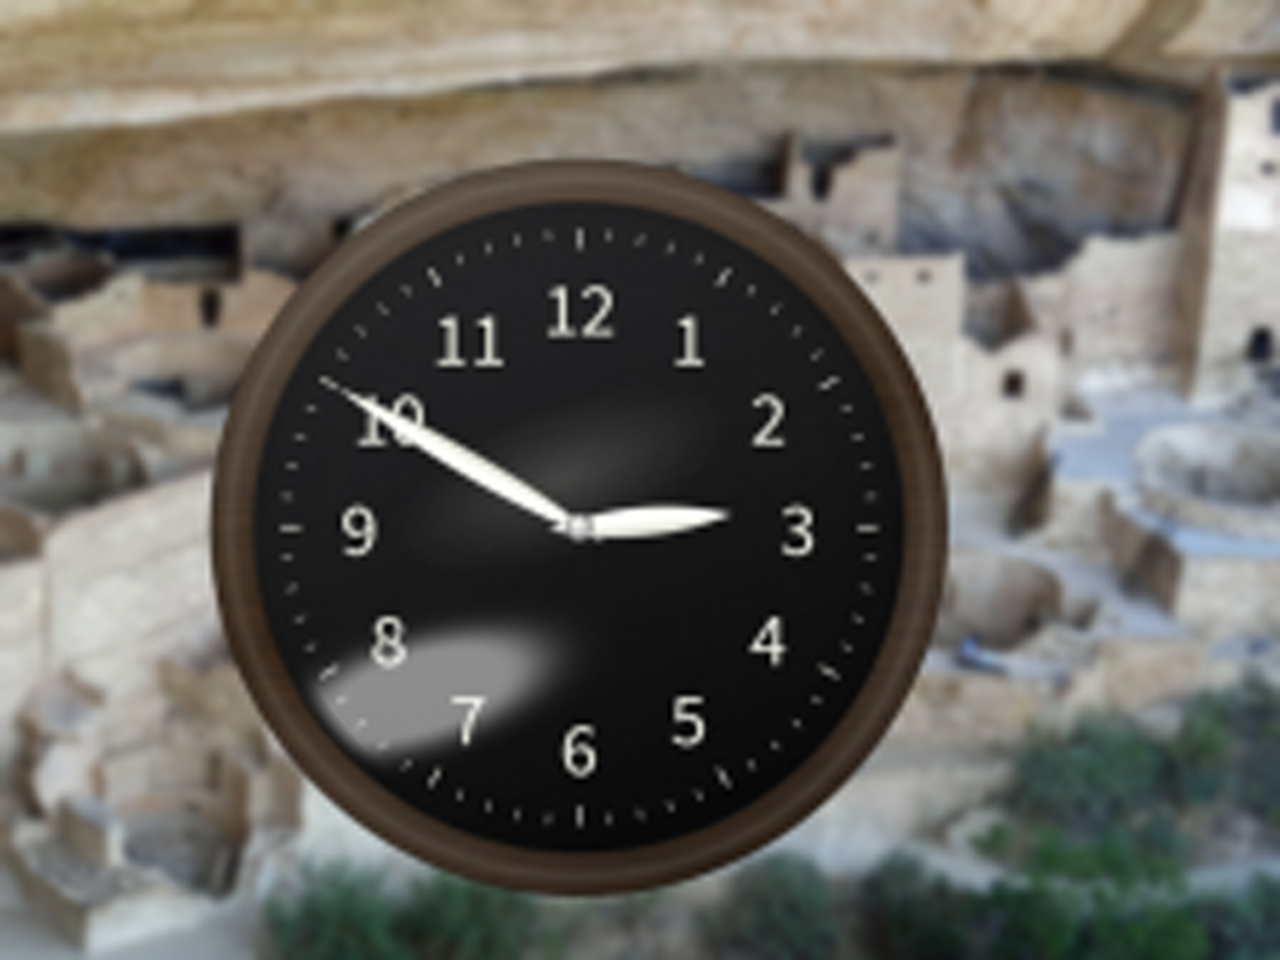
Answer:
2 h 50 min
